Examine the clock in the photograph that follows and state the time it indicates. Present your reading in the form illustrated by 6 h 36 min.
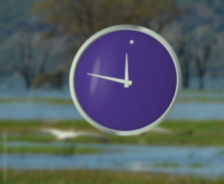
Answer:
11 h 46 min
